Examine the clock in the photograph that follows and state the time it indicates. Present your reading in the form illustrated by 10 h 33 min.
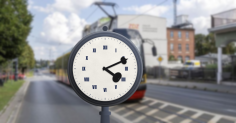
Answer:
4 h 11 min
